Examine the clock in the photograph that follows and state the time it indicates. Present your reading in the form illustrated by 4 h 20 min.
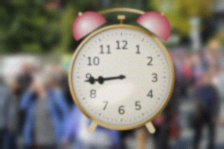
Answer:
8 h 44 min
